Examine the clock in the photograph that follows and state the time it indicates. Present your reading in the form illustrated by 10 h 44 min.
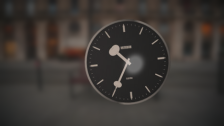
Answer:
10 h 35 min
